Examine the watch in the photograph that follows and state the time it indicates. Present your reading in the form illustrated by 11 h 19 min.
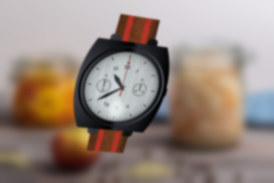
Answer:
10 h 39 min
